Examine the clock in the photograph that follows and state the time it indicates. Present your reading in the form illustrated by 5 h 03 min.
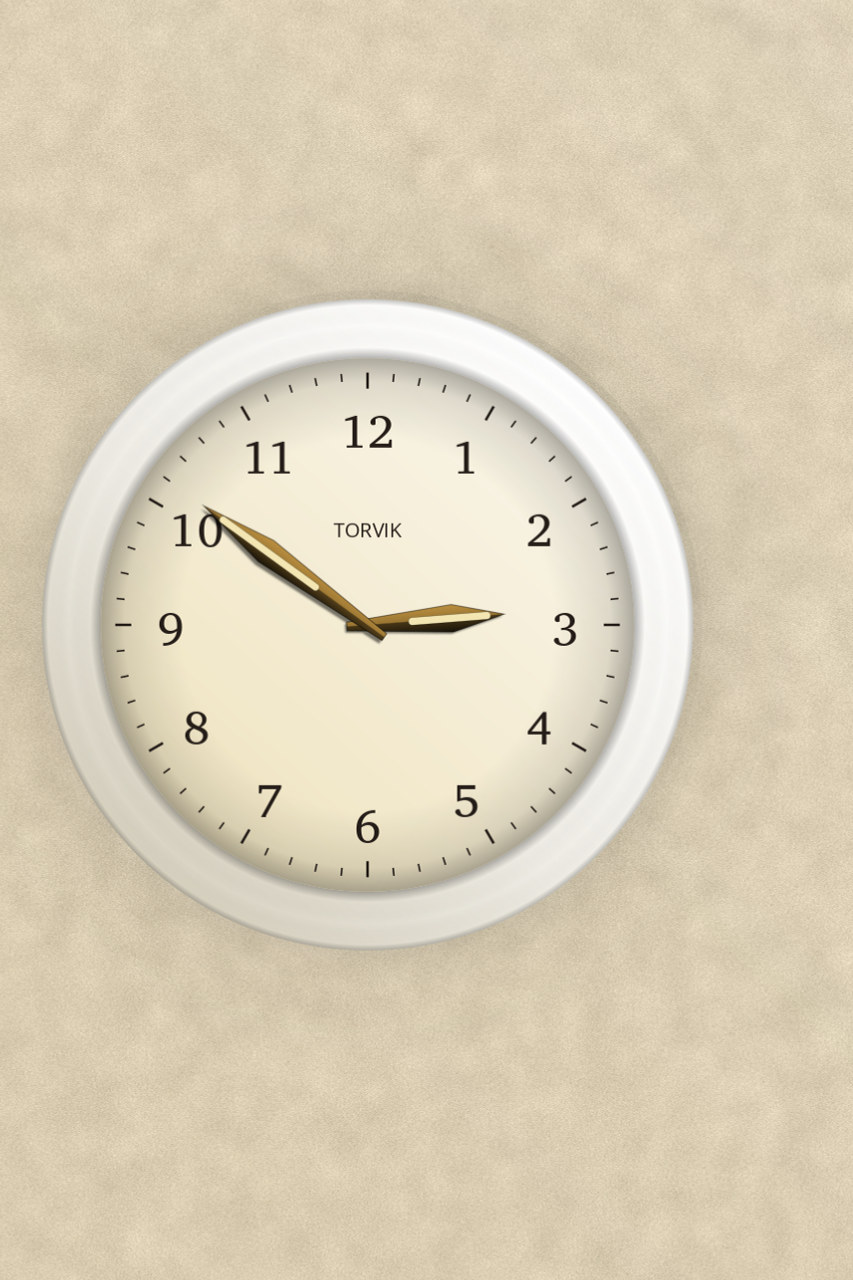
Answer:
2 h 51 min
